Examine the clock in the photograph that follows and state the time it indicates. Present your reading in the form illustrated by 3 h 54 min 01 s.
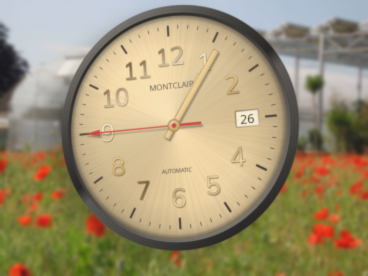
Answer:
1 h 05 min 45 s
